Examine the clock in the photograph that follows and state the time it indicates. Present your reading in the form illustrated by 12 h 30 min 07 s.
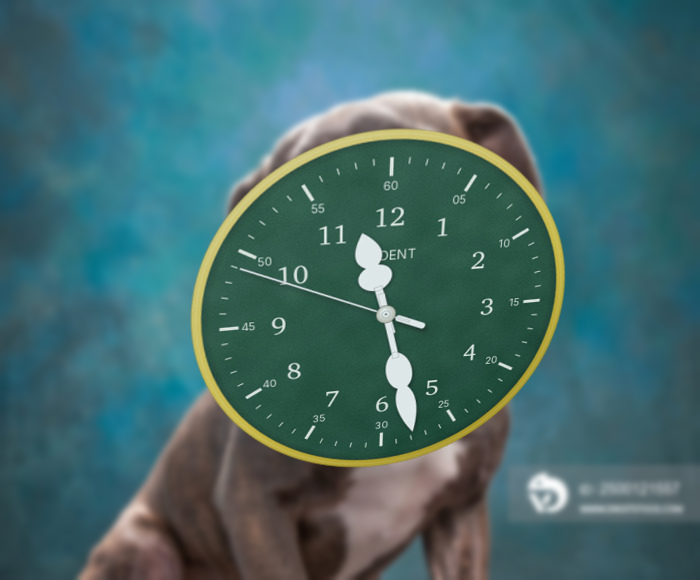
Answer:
11 h 27 min 49 s
